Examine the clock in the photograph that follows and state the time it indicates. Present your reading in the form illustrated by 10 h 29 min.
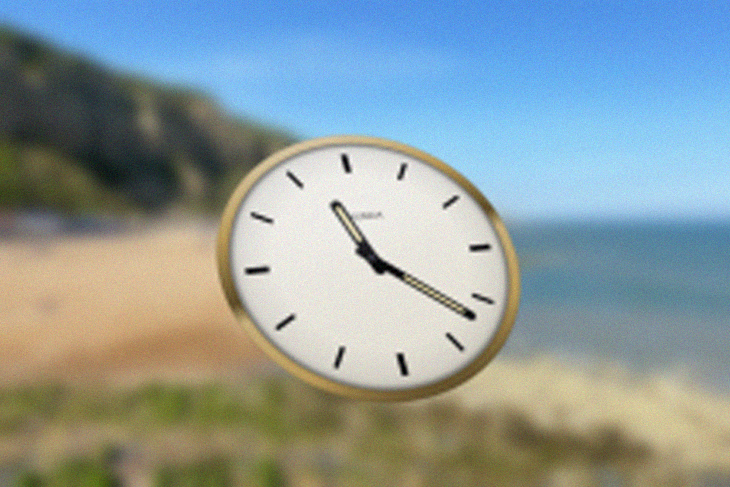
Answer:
11 h 22 min
